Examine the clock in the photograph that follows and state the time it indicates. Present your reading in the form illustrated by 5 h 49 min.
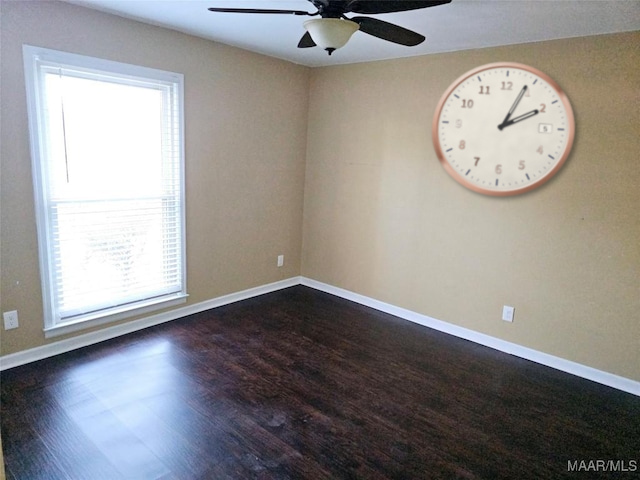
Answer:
2 h 04 min
